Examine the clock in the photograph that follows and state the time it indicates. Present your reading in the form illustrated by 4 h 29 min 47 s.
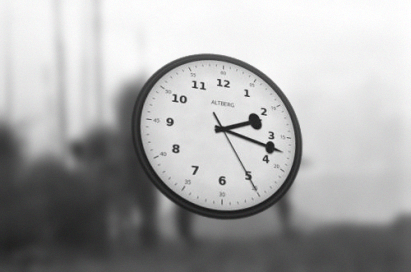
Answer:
2 h 17 min 25 s
